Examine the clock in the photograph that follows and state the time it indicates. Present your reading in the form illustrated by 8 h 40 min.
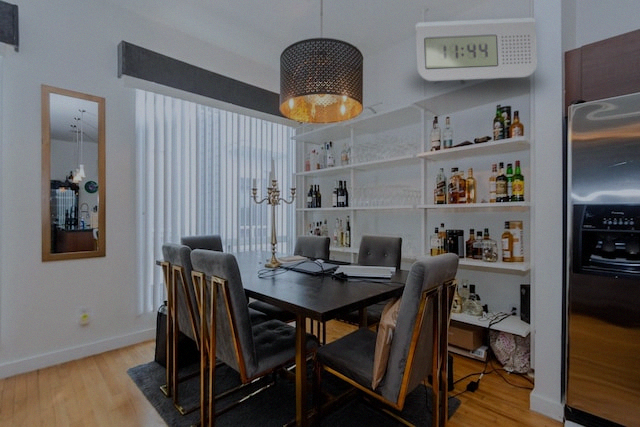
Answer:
11 h 44 min
